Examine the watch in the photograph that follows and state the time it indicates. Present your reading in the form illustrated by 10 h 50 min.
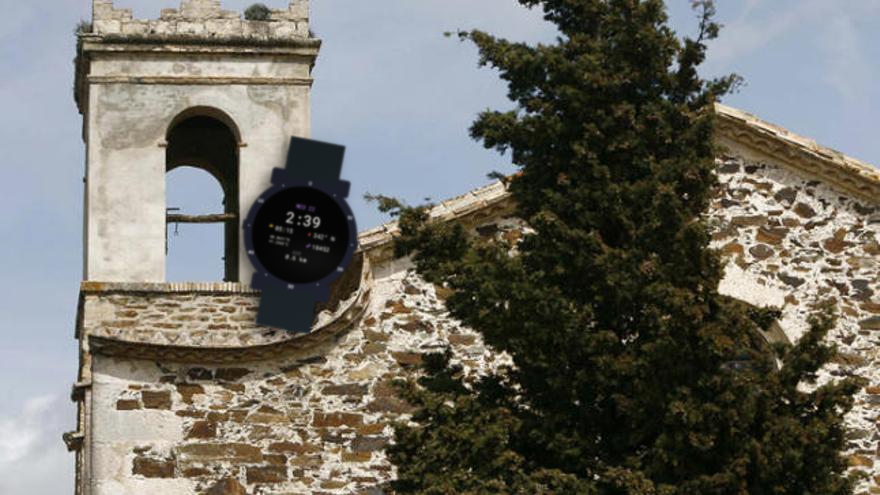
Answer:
2 h 39 min
